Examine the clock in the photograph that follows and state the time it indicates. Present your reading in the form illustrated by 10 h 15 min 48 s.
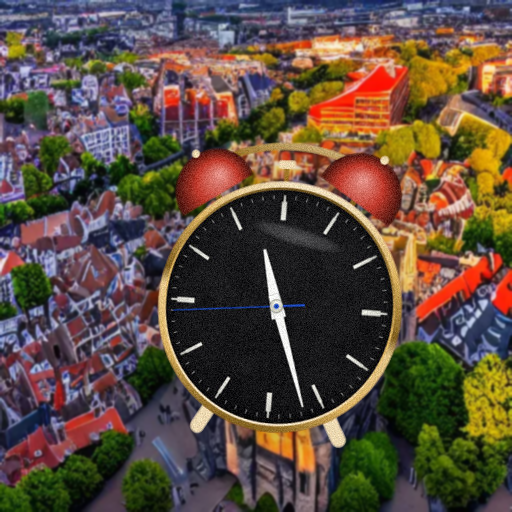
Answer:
11 h 26 min 44 s
